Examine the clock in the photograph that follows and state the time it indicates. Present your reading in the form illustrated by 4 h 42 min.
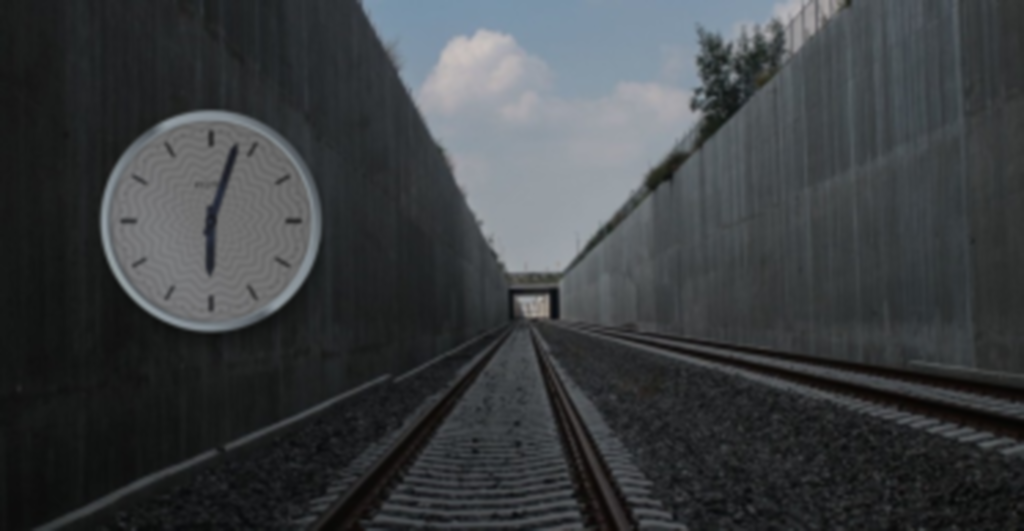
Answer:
6 h 03 min
